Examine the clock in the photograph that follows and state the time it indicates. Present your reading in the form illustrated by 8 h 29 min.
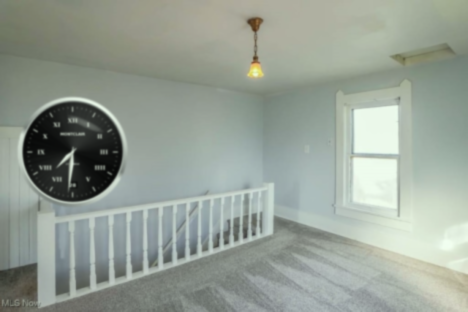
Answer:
7 h 31 min
